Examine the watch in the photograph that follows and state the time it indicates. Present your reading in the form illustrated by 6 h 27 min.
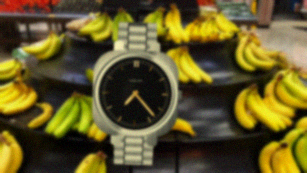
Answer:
7 h 23 min
